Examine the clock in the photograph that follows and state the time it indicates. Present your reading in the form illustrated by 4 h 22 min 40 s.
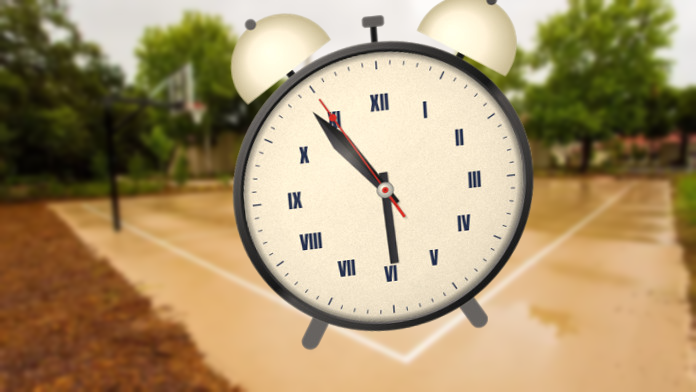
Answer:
5 h 53 min 55 s
